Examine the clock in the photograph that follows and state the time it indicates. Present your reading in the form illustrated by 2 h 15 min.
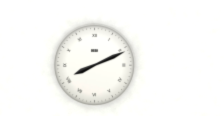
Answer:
8 h 11 min
